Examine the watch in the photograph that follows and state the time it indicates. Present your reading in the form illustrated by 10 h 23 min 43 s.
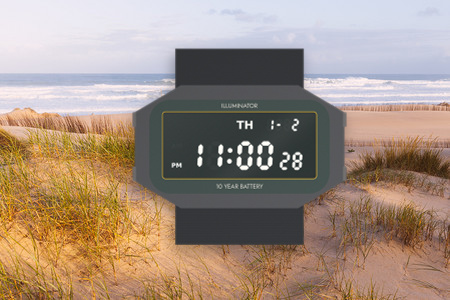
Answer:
11 h 00 min 28 s
